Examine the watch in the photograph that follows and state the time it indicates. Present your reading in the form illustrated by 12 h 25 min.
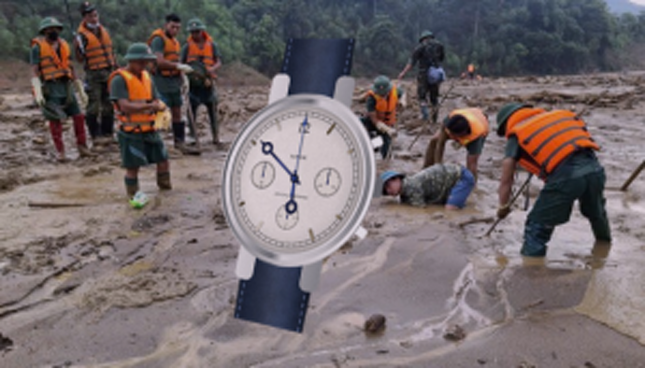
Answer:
5 h 51 min
